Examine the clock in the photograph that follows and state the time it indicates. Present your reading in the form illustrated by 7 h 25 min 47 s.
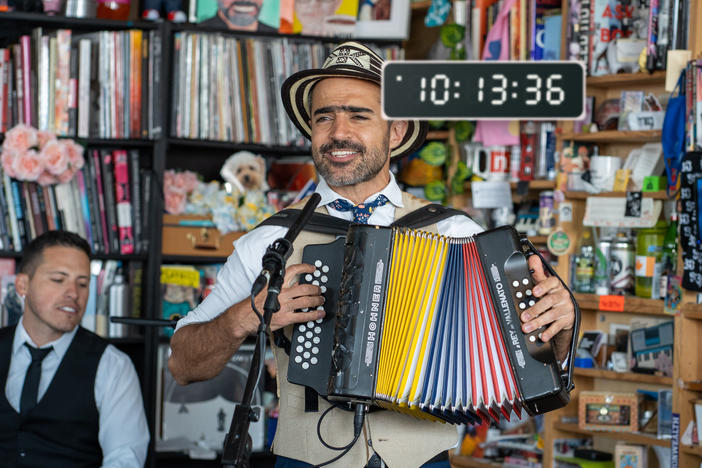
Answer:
10 h 13 min 36 s
